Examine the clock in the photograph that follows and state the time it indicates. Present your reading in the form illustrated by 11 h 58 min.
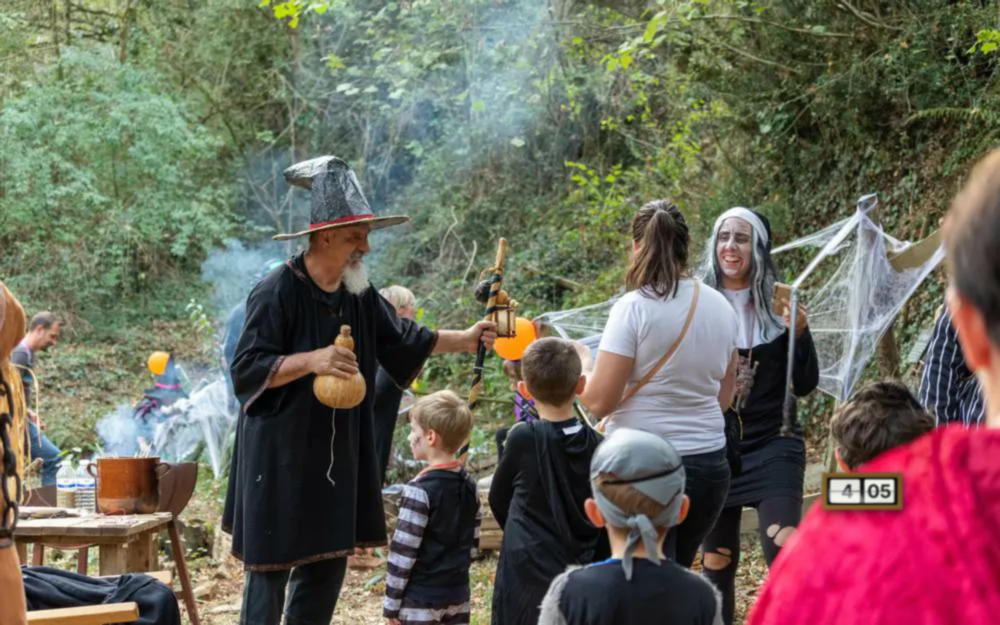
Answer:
4 h 05 min
